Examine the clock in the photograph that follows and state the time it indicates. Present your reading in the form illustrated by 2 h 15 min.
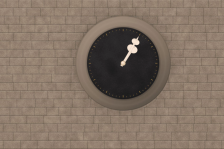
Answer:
1 h 05 min
